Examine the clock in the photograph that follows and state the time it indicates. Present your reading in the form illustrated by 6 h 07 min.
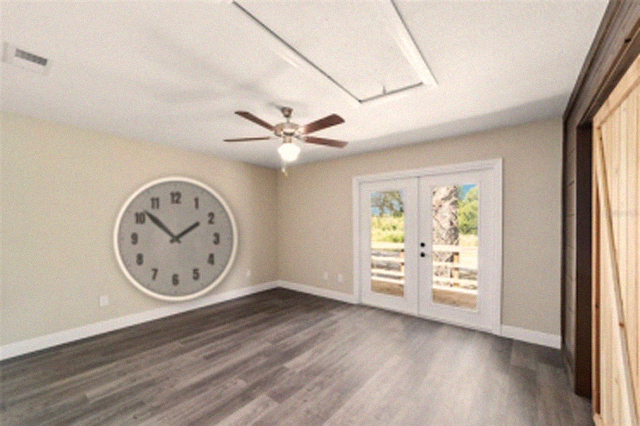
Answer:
1 h 52 min
